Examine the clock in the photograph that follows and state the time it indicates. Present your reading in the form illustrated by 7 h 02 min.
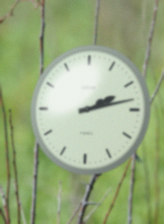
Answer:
2 h 13 min
